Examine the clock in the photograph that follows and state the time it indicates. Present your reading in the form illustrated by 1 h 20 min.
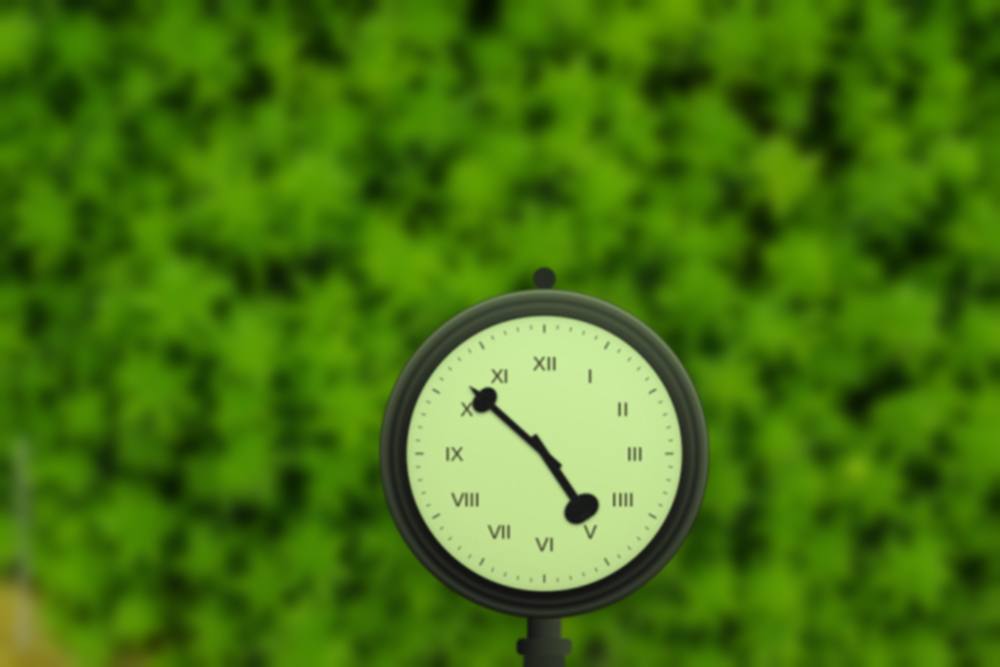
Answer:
4 h 52 min
